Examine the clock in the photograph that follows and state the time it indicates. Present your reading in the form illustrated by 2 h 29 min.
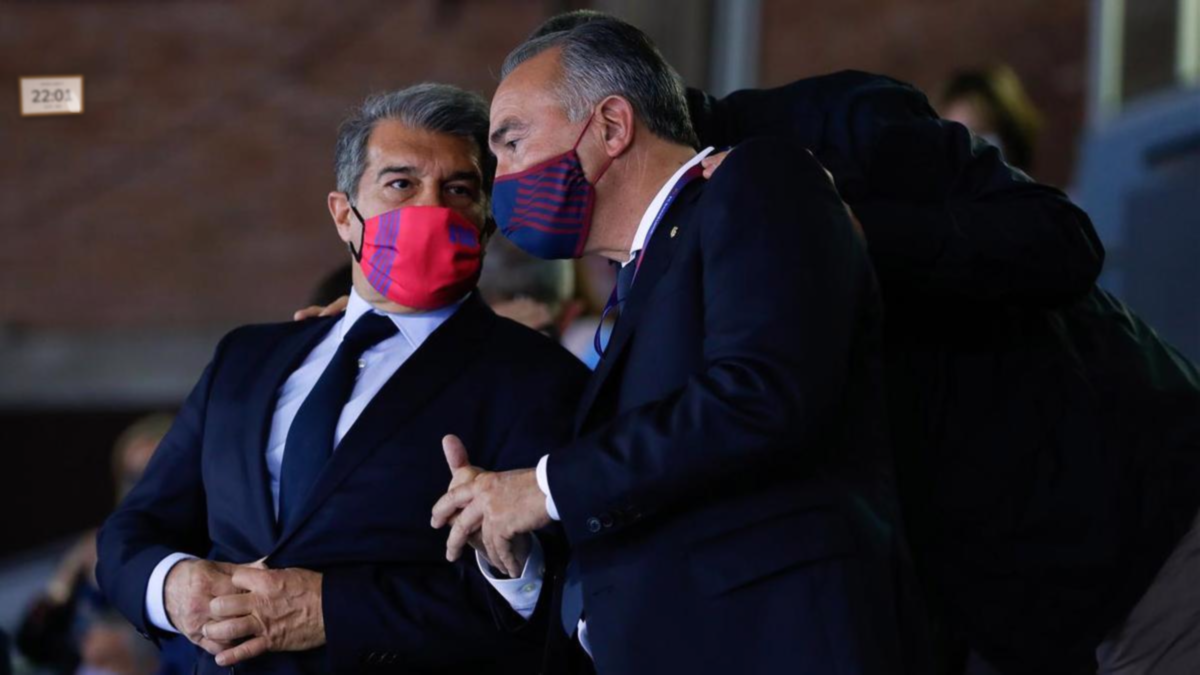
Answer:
22 h 01 min
